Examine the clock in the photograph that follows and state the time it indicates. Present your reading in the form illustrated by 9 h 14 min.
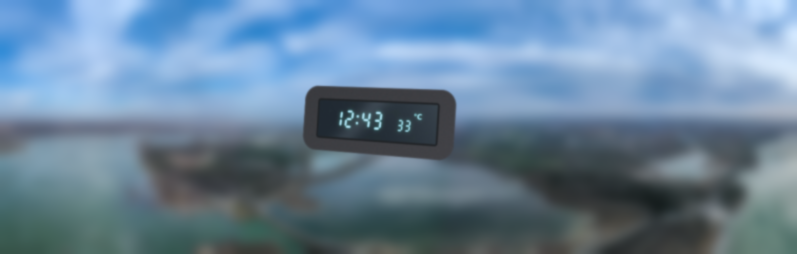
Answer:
12 h 43 min
